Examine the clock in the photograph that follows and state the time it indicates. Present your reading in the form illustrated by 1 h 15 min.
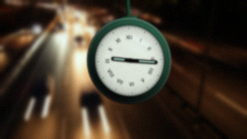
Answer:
9 h 16 min
